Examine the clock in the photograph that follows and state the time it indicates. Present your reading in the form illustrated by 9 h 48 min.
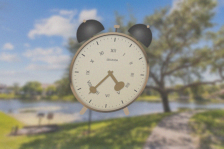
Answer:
4 h 37 min
